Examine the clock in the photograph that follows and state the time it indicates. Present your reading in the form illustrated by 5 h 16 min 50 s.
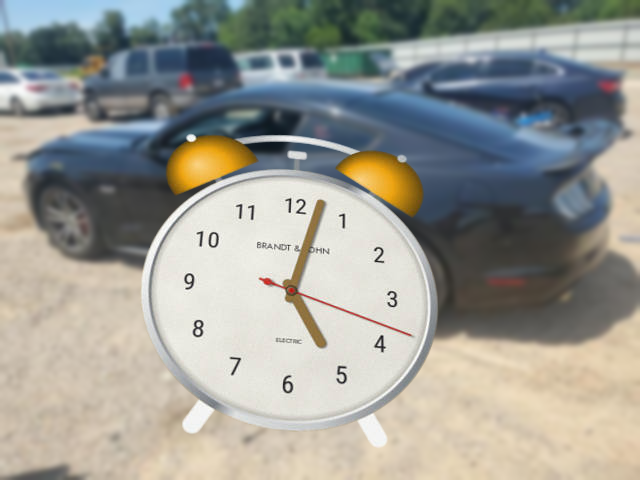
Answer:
5 h 02 min 18 s
